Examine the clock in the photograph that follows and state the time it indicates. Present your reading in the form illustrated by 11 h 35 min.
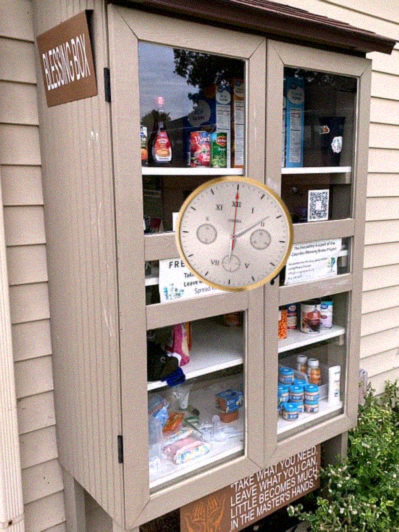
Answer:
6 h 09 min
